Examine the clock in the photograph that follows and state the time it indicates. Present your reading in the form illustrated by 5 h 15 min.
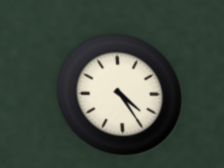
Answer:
4 h 25 min
